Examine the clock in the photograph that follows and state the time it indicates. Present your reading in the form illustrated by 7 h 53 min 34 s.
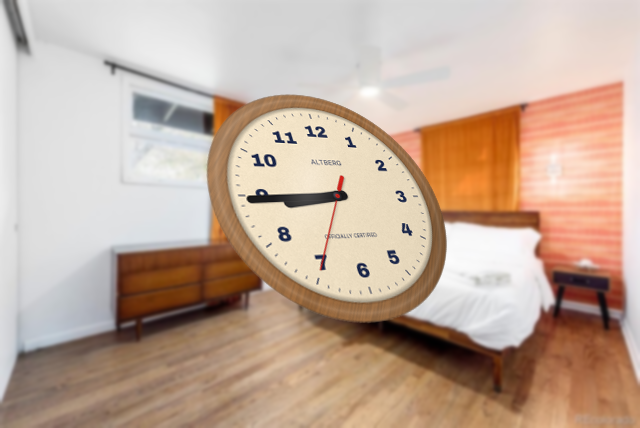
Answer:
8 h 44 min 35 s
